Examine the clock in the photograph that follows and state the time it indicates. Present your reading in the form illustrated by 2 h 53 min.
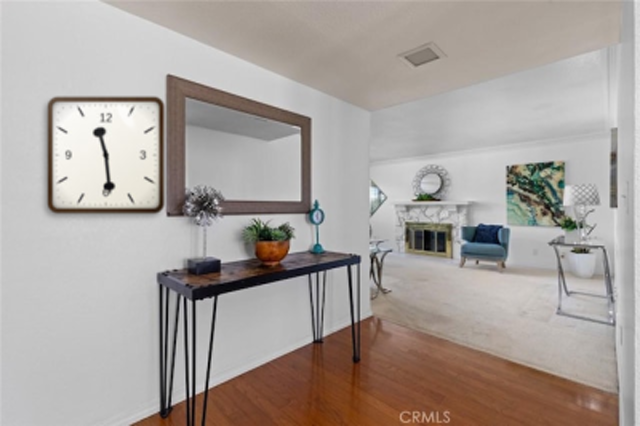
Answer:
11 h 29 min
